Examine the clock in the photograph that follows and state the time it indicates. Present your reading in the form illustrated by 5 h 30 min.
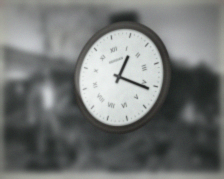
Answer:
1 h 21 min
